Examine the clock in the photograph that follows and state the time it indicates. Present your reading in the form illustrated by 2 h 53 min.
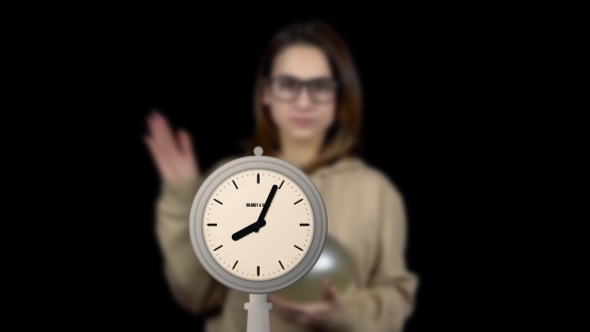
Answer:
8 h 04 min
